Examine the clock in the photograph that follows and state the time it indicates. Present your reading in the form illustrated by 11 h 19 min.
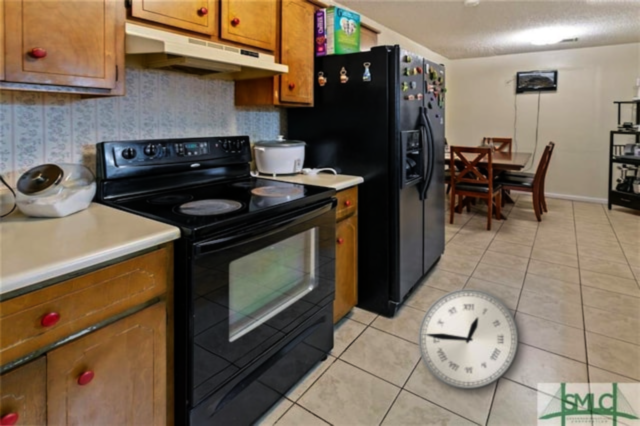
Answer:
12 h 46 min
